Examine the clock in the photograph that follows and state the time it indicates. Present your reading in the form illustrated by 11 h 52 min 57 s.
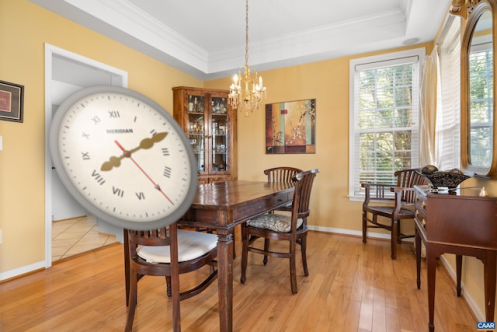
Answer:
8 h 11 min 25 s
